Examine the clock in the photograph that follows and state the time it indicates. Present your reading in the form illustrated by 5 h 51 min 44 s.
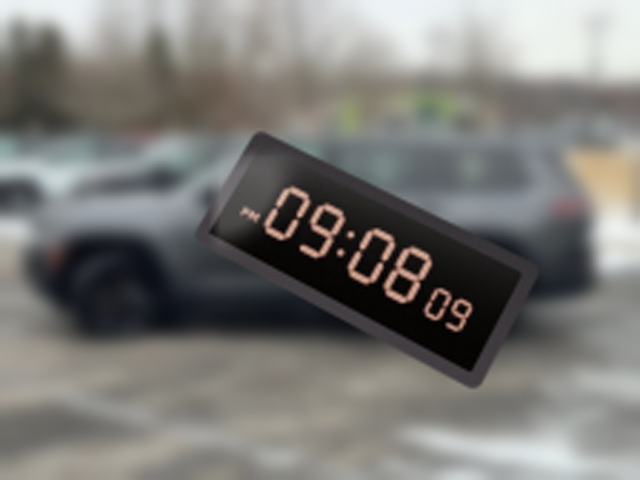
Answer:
9 h 08 min 09 s
